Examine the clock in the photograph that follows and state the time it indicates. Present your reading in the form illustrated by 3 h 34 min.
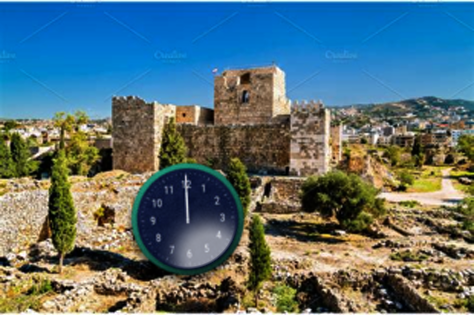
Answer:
12 h 00 min
